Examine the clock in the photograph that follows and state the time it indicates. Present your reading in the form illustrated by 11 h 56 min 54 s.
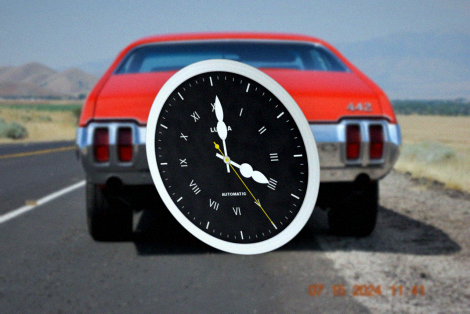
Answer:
4 h 00 min 25 s
